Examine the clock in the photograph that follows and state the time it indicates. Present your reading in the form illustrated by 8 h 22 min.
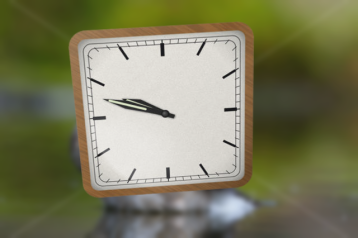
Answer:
9 h 48 min
